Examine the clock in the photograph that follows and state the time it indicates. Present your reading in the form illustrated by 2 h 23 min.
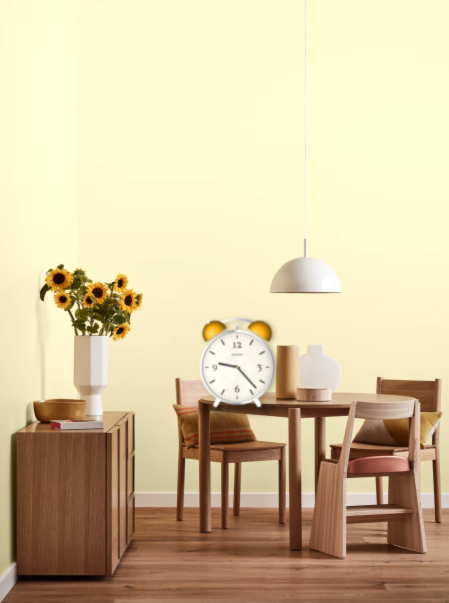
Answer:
9 h 23 min
